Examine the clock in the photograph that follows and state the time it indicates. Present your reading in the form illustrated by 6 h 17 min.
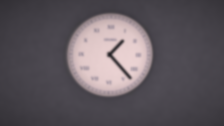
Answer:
1 h 23 min
